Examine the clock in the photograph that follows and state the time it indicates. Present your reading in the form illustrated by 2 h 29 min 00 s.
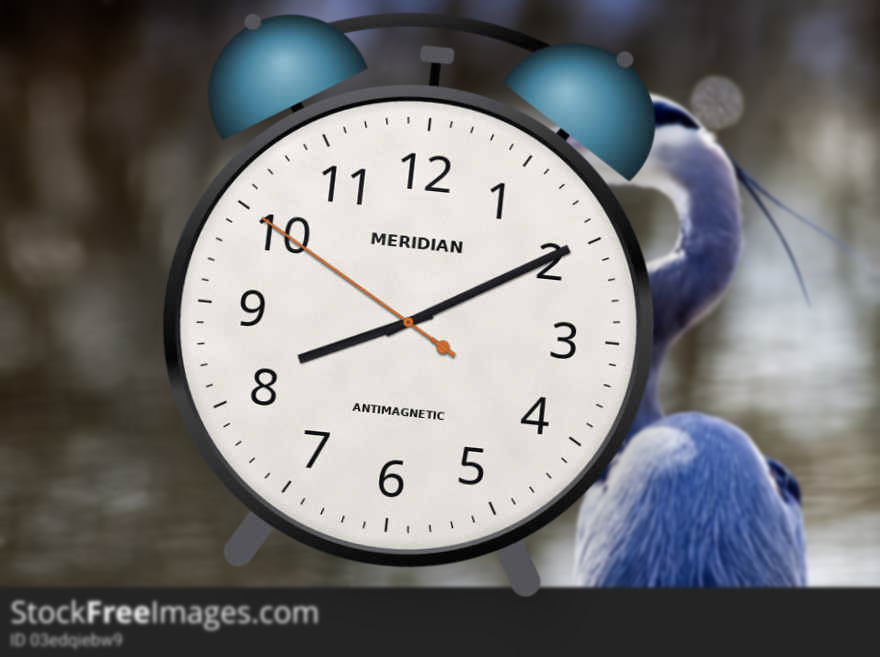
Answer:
8 h 09 min 50 s
